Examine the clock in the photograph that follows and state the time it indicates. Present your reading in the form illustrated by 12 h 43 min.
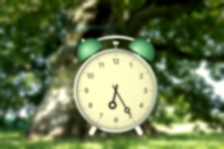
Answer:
6 h 25 min
